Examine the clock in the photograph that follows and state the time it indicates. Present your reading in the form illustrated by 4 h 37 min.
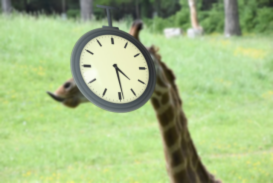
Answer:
4 h 29 min
